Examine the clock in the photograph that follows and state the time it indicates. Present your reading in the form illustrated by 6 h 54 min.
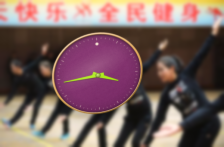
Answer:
3 h 44 min
